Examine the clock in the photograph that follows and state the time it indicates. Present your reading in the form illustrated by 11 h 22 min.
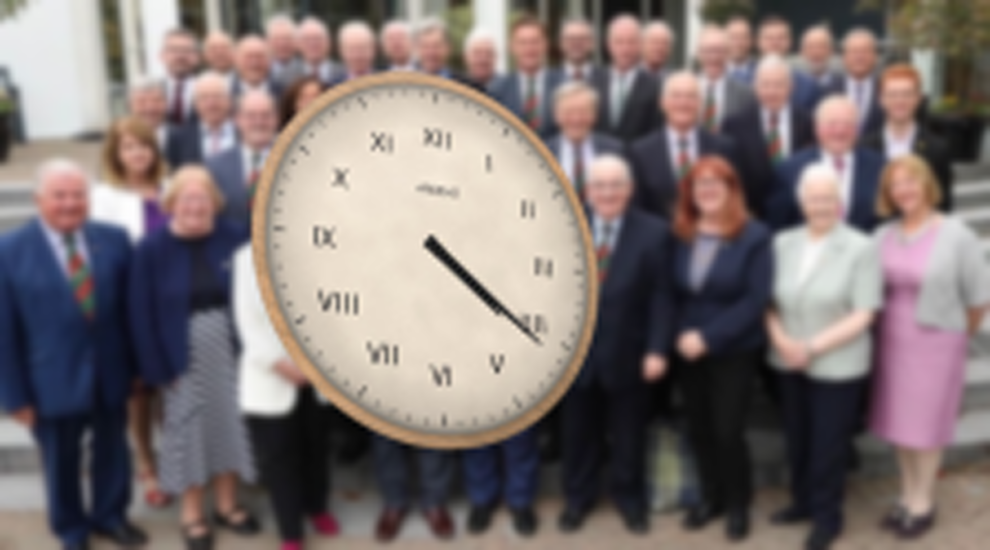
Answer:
4 h 21 min
